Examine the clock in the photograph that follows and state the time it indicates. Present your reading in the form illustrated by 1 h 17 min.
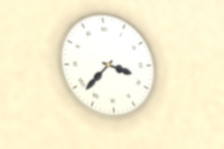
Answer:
3 h 38 min
